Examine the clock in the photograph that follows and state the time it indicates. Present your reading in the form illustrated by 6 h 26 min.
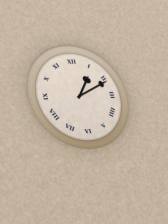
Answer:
1 h 11 min
